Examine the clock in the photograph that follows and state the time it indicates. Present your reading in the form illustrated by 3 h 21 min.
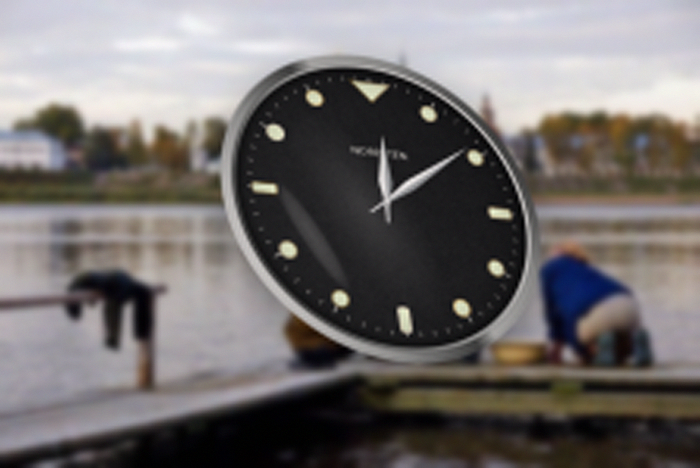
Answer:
12 h 09 min
